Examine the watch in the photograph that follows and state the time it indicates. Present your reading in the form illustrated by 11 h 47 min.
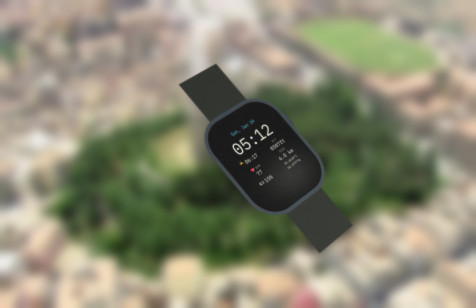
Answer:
5 h 12 min
